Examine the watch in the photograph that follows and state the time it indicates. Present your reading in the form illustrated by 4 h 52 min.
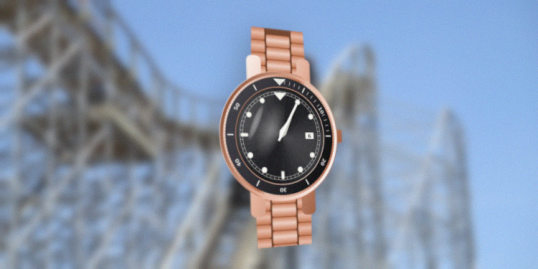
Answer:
1 h 05 min
